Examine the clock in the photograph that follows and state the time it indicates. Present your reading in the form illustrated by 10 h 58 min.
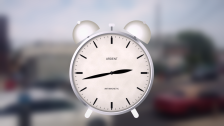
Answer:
2 h 43 min
